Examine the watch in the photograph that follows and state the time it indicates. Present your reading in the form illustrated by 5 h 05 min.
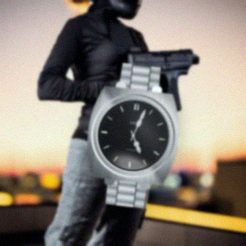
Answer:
5 h 03 min
